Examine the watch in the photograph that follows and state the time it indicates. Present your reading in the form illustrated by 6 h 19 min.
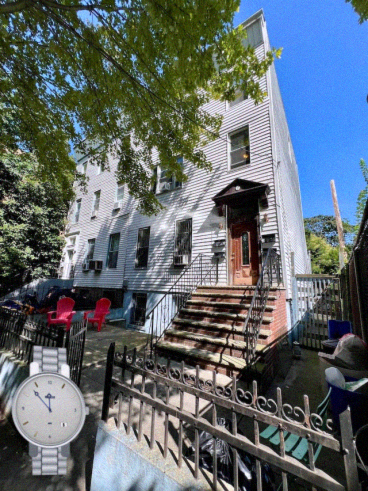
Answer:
11 h 53 min
